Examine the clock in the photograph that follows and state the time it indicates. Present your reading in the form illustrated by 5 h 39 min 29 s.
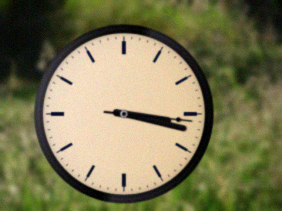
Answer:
3 h 17 min 16 s
